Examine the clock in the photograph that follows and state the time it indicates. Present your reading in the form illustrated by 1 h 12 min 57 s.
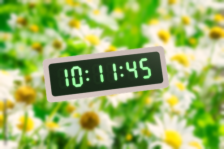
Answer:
10 h 11 min 45 s
